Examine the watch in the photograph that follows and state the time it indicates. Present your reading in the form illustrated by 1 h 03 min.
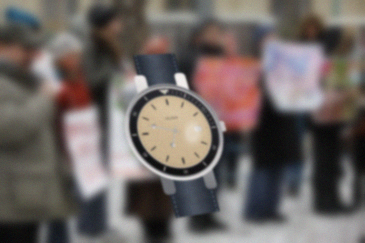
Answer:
6 h 48 min
